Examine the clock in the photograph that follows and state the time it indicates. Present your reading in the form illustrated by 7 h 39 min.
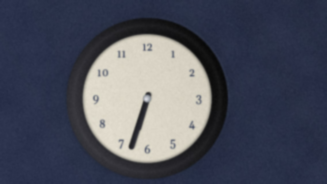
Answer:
6 h 33 min
